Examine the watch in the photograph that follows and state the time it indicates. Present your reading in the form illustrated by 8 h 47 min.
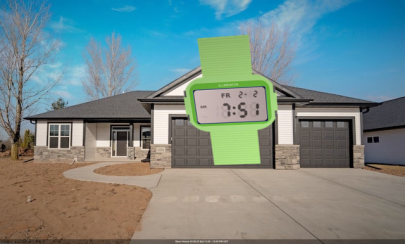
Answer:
7 h 51 min
